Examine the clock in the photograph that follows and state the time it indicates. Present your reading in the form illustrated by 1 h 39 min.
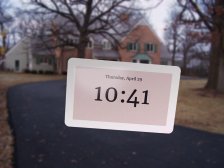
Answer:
10 h 41 min
